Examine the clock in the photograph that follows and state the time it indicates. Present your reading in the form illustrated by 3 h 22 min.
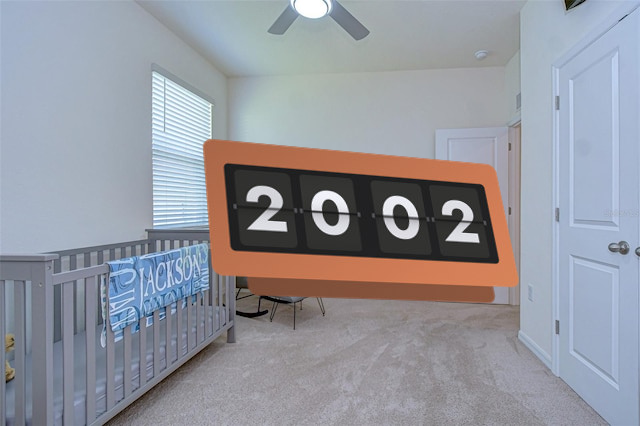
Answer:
20 h 02 min
